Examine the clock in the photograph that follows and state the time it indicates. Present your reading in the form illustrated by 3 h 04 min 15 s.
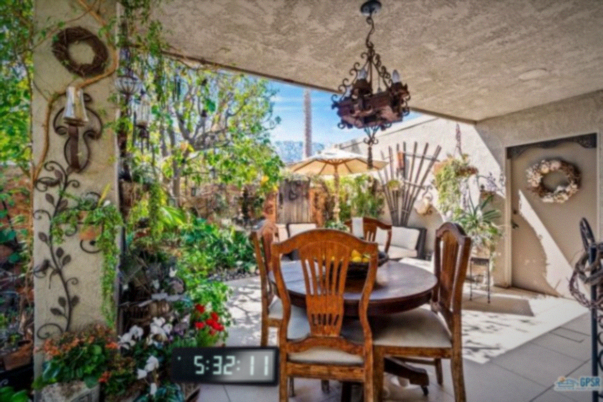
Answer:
5 h 32 min 11 s
